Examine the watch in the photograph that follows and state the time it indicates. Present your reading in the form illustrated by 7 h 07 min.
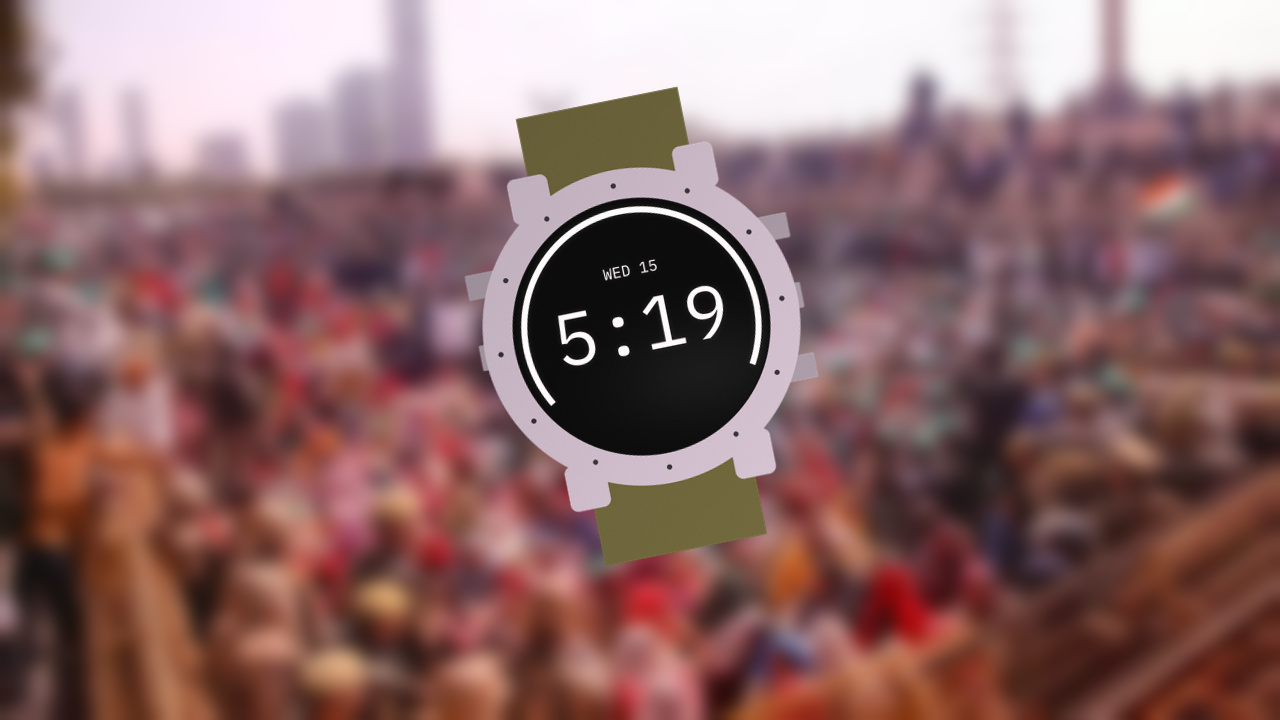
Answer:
5 h 19 min
